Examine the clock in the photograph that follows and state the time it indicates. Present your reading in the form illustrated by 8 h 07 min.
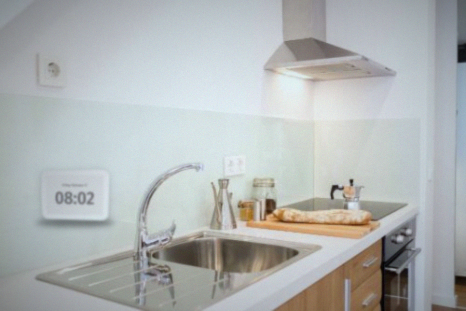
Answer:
8 h 02 min
